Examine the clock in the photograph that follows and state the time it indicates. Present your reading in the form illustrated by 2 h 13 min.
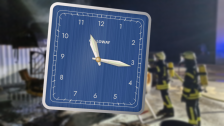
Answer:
11 h 16 min
